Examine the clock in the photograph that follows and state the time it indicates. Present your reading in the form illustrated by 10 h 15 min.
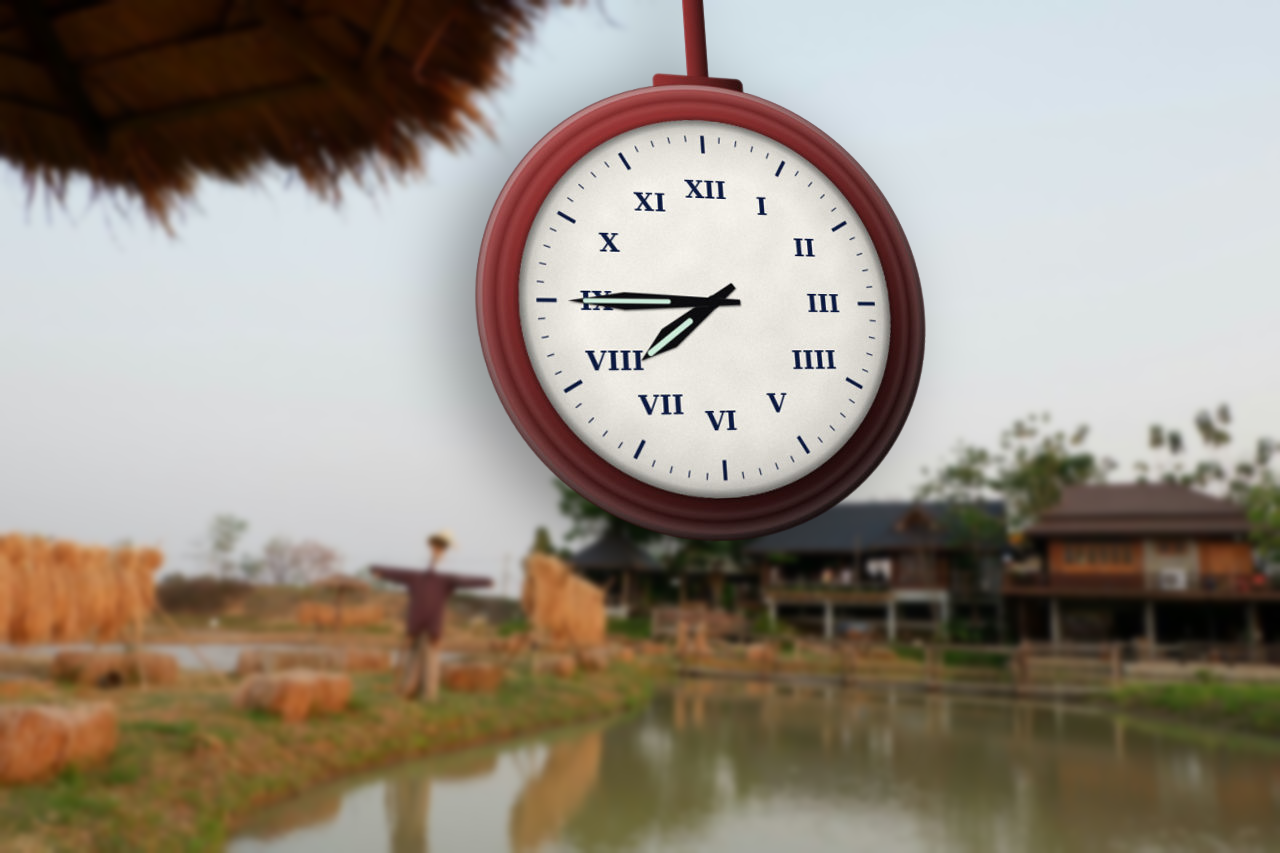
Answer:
7 h 45 min
